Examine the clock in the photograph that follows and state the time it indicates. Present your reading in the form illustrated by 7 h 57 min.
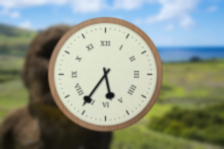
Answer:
5 h 36 min
